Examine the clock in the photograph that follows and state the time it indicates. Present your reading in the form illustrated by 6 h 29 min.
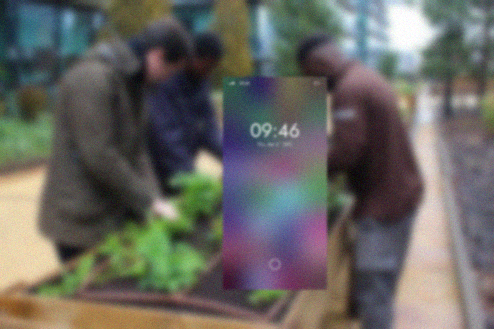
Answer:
9 h 46 min
